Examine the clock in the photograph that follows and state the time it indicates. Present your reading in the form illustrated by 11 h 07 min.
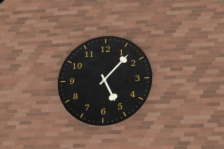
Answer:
5 h 07 min
